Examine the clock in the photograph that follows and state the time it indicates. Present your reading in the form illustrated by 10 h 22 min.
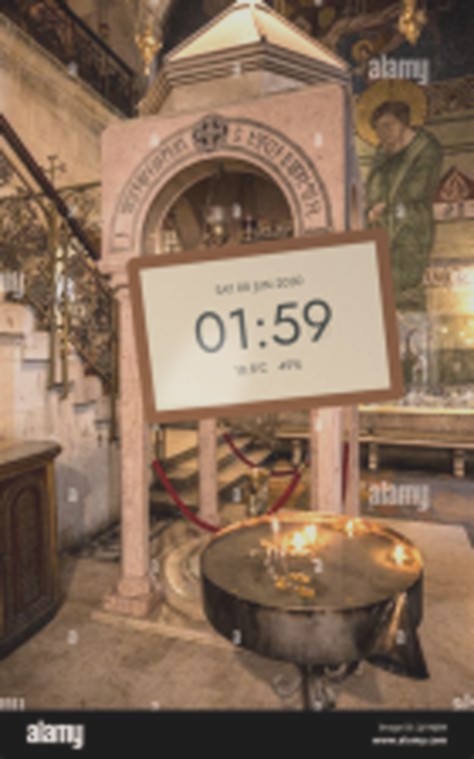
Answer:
1 h 59 min
